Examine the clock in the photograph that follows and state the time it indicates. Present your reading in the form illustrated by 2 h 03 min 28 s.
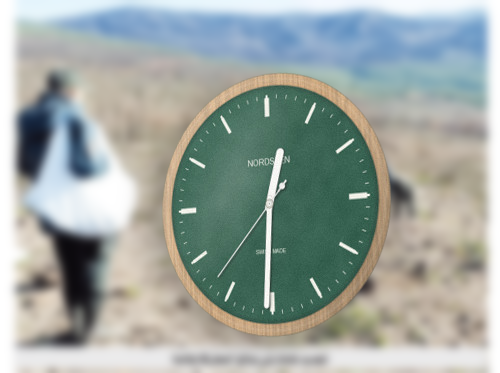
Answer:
12 h 30 min 37 s
